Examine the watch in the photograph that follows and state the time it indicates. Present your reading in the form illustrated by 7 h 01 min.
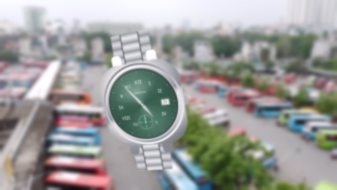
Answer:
4 h 54 min
